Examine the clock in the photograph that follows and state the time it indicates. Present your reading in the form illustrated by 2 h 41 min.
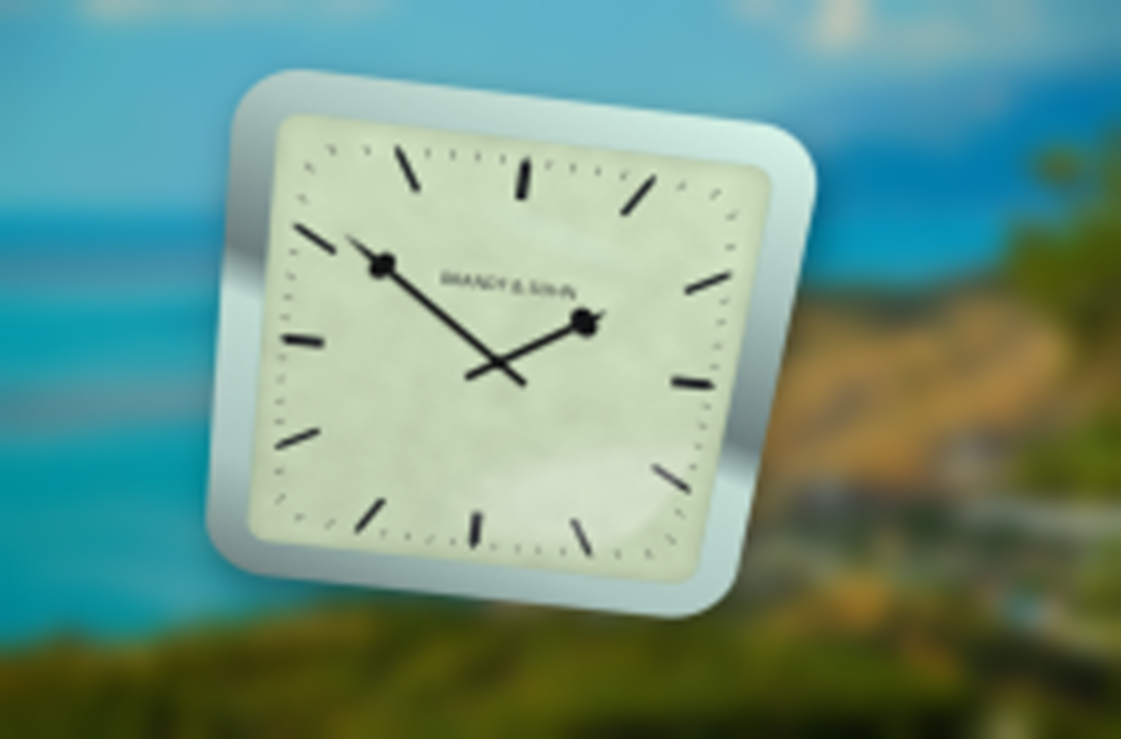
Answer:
1 h 51 min
